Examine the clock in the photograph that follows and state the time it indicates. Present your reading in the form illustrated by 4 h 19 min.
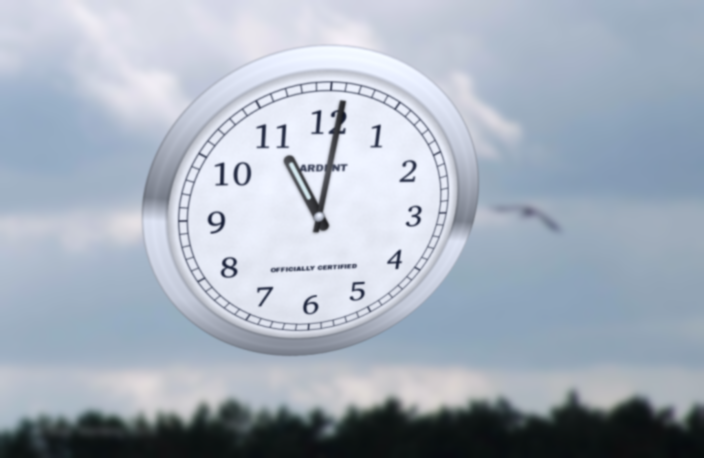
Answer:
11 h 01 min
